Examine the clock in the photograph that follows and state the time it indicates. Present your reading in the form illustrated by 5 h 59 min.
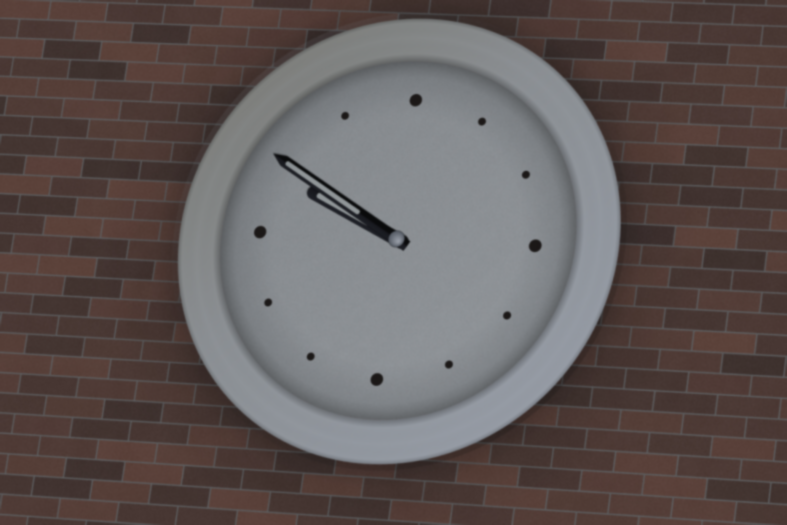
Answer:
9 h 50 min
